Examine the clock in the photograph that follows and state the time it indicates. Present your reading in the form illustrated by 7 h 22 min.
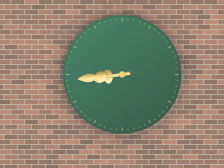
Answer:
8 h 44 min
